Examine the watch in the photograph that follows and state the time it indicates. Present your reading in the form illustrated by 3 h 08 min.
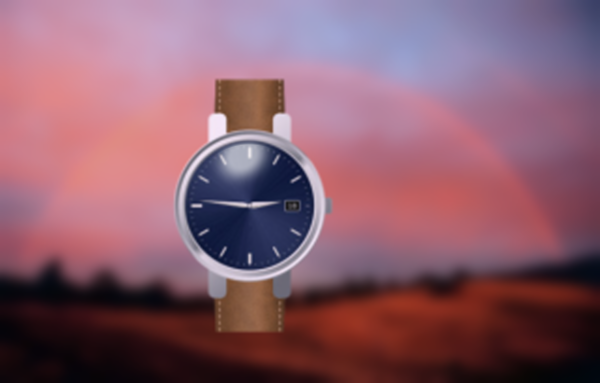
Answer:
2 h 46 min
